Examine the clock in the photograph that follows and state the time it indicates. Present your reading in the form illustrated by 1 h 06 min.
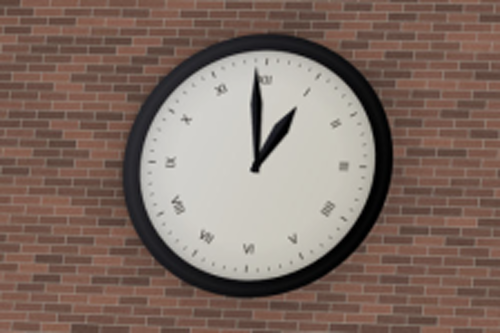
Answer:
12 h 59 min
